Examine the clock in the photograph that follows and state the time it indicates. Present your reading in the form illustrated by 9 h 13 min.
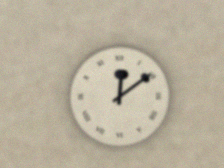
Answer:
12 h 09 min
